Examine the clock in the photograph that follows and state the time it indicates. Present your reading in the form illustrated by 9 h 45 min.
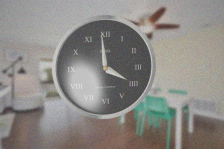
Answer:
3 h 59 min
